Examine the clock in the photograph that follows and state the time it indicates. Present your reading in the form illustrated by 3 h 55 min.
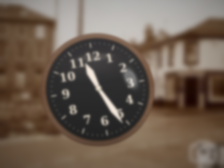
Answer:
11 h 26 min
